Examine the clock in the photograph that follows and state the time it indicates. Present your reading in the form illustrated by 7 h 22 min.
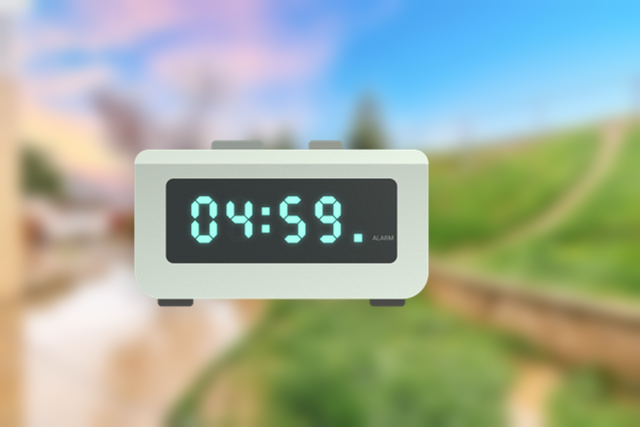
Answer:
4 h 59 min
